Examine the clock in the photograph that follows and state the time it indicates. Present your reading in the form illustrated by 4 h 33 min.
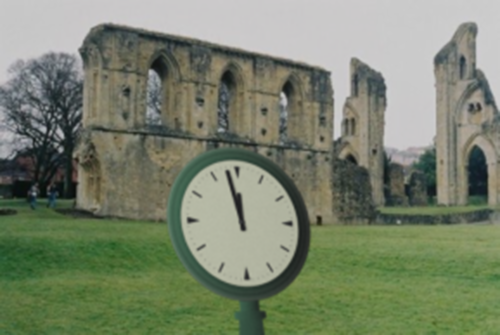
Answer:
11 h 58 min
